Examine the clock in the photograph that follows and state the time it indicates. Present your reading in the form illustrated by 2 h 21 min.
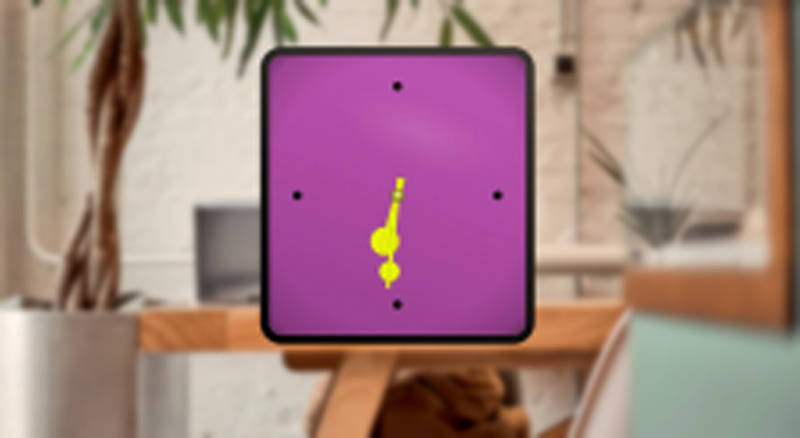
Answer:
6 h 31 min
